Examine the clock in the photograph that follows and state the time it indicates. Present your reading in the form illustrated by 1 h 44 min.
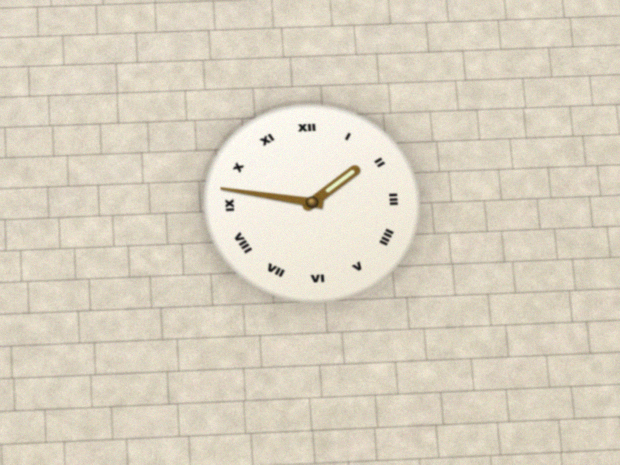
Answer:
1 h 47 min
